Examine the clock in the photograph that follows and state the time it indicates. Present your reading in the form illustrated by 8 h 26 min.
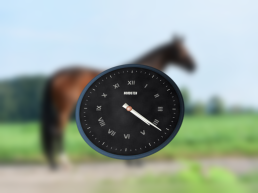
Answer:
4 h 21 min
